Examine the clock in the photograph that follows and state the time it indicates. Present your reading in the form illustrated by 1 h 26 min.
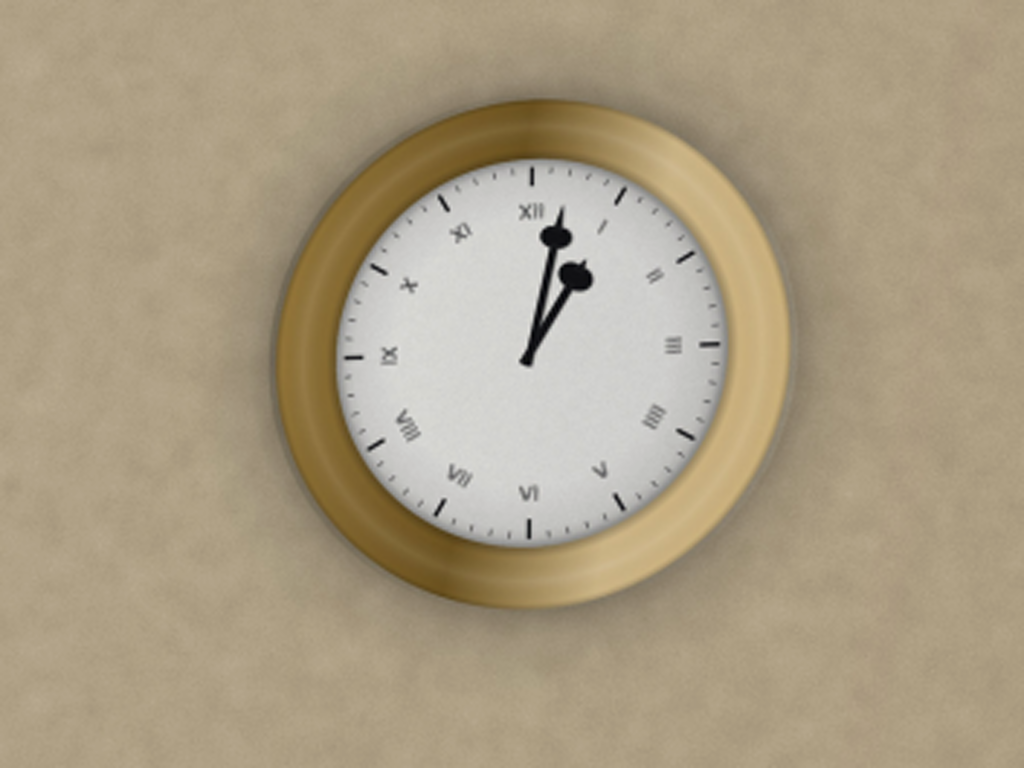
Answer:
1 h 02 min
